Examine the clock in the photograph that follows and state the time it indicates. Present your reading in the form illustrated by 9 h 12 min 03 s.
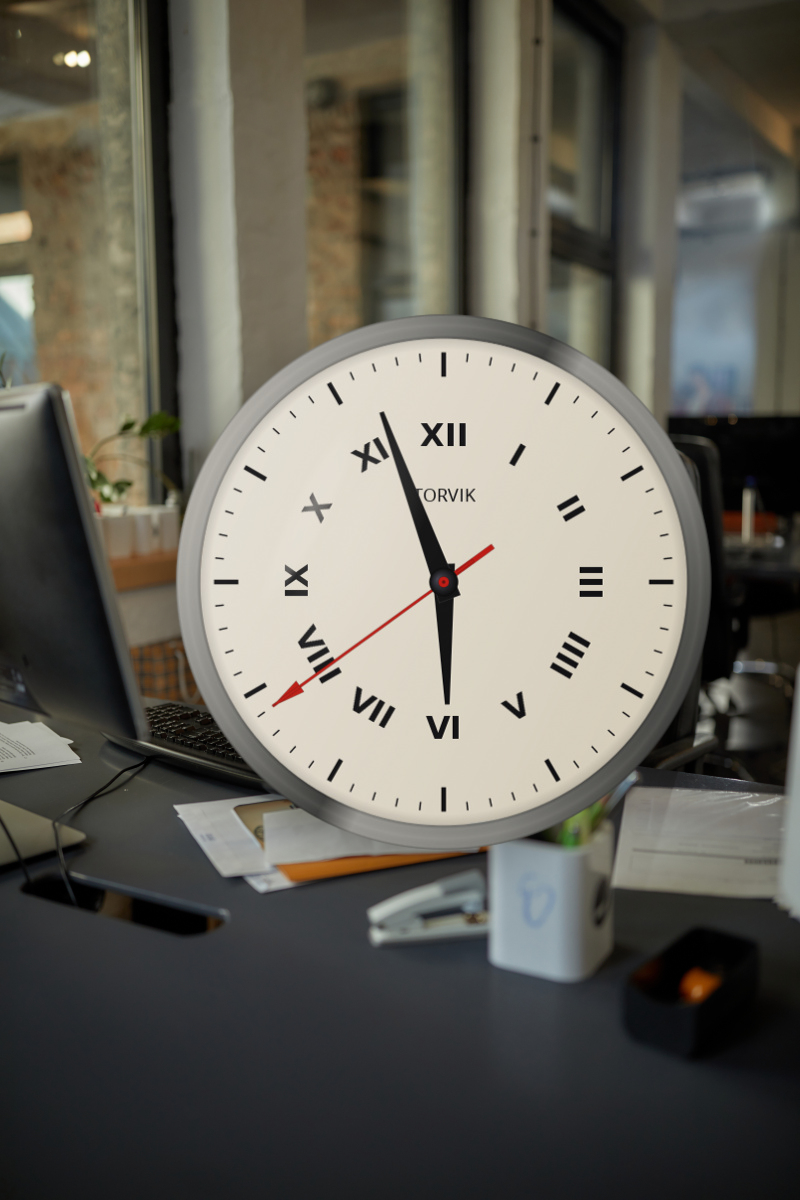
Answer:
5 h 56 min 39 s
